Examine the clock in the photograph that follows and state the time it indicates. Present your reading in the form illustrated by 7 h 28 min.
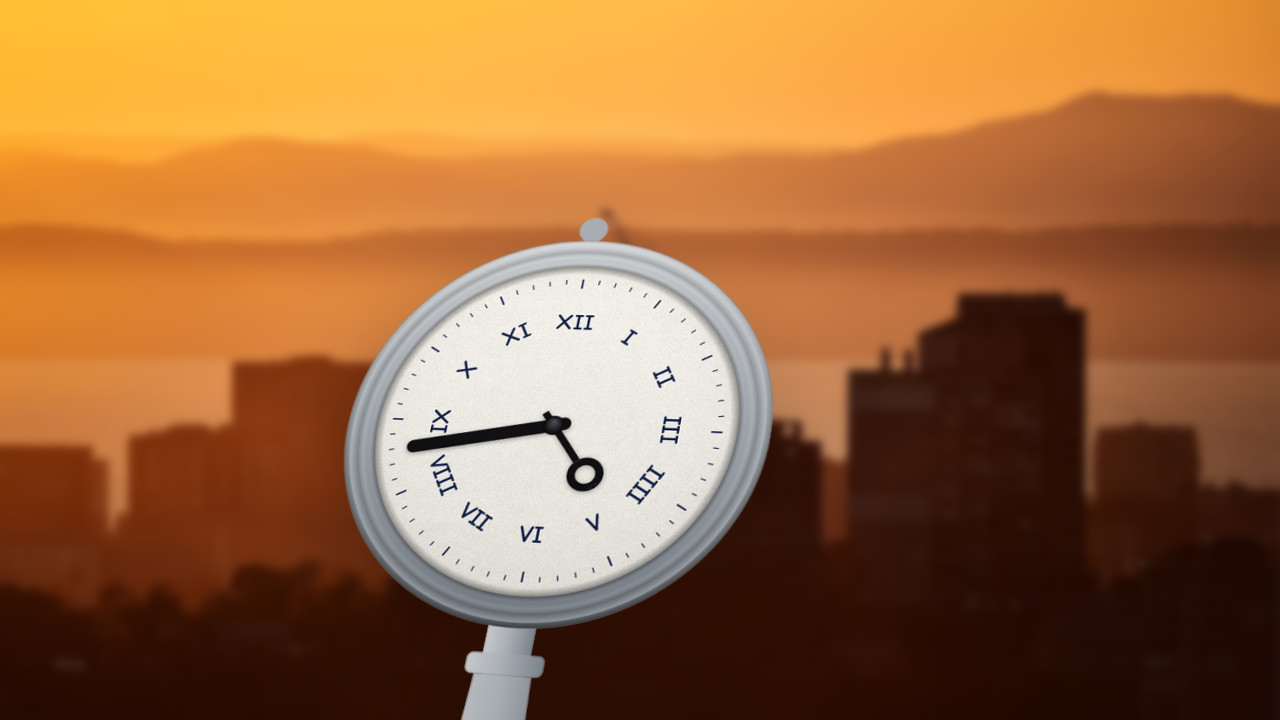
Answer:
4 h 43 min
